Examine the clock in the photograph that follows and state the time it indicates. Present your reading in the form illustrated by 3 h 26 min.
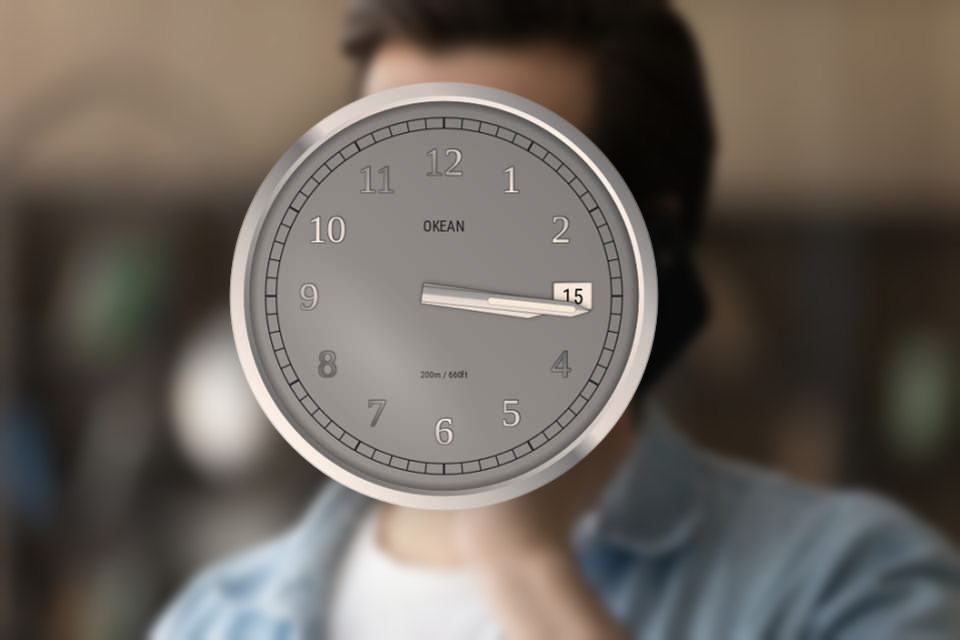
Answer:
3 h 16 min
